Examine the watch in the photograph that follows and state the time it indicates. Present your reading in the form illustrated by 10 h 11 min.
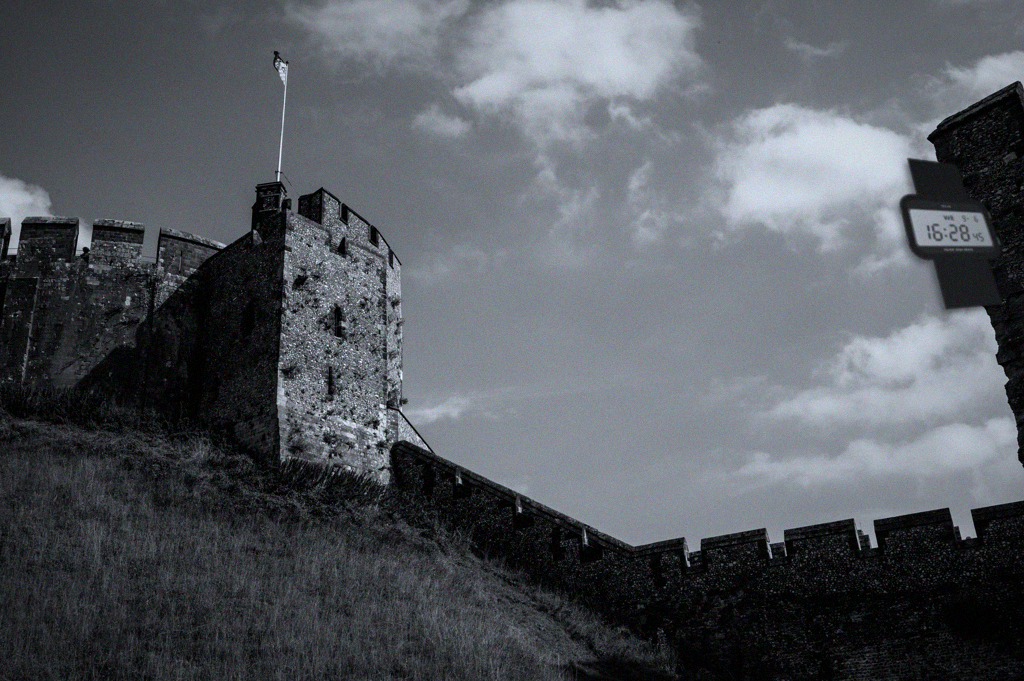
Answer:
16 h 28 min
